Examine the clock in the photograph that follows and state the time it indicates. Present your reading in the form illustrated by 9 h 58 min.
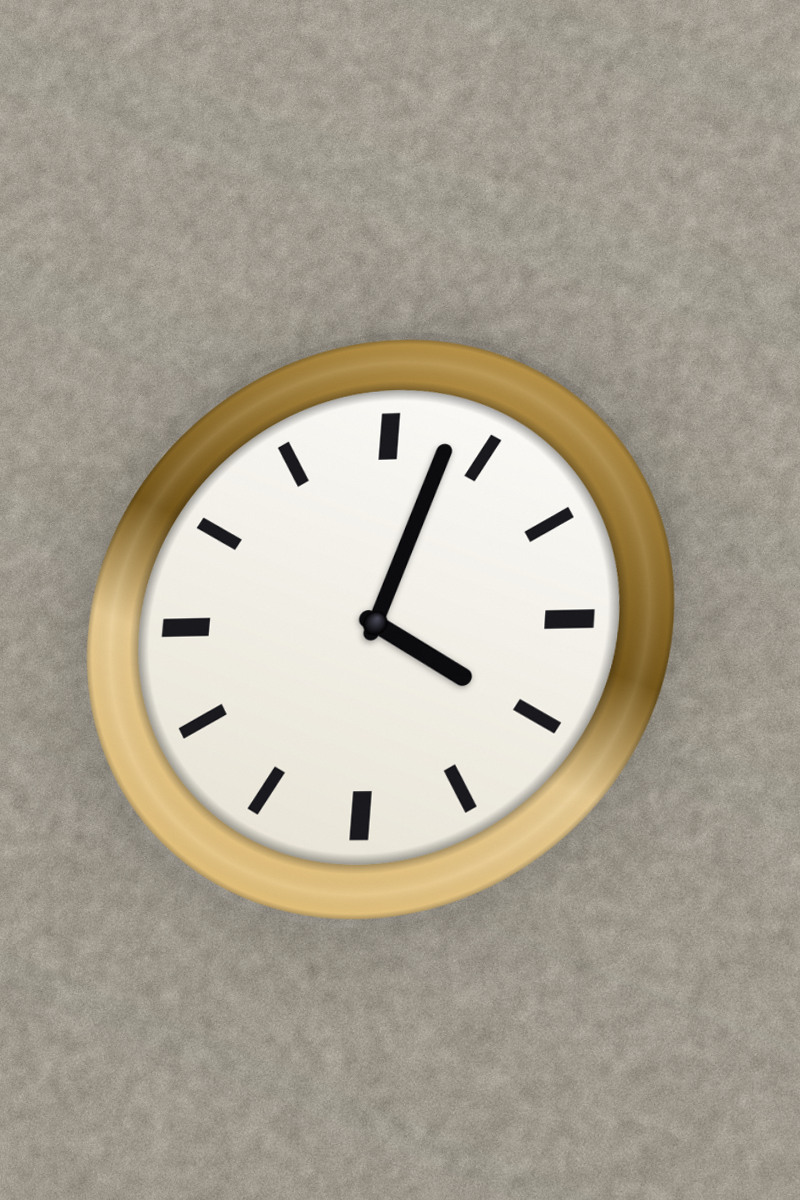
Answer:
4 h 03 min
